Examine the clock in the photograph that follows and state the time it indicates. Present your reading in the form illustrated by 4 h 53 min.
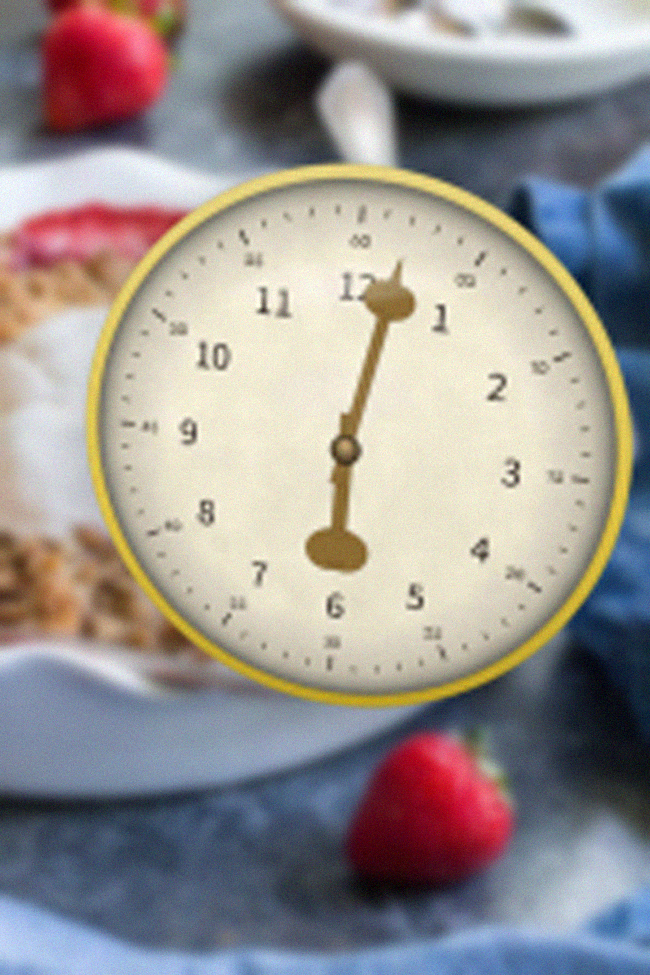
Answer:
6 h 02 min
